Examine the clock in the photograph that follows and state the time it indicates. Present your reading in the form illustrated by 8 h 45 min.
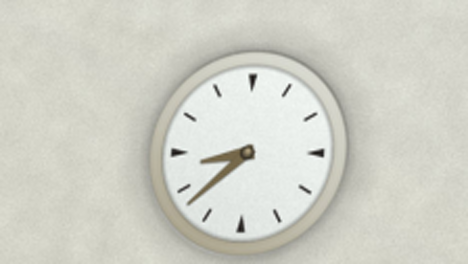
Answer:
8 h 38 min
